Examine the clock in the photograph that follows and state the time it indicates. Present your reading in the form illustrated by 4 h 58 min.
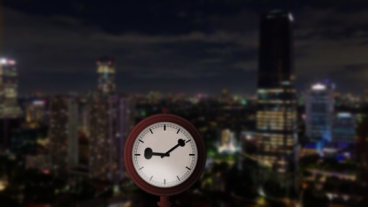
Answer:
9 h 09 min
